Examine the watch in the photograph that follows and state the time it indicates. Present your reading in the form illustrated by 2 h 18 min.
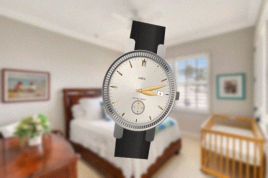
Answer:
3 h 12 min
